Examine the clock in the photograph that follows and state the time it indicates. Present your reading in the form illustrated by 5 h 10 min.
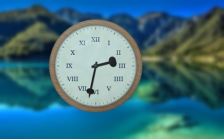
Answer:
2 h 32 min
